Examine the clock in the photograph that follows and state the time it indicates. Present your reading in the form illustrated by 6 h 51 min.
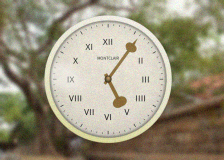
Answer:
5 h 06 min
